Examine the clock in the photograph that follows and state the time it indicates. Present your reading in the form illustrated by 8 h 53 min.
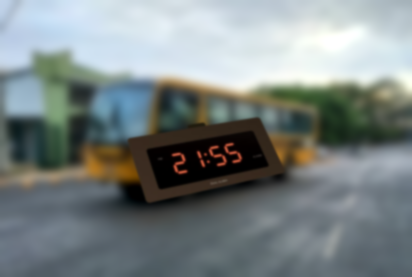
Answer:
21 h 55 min
